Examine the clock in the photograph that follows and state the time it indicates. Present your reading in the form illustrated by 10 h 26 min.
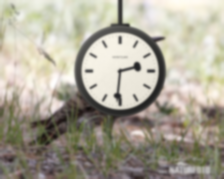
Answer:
2 h 31 min
